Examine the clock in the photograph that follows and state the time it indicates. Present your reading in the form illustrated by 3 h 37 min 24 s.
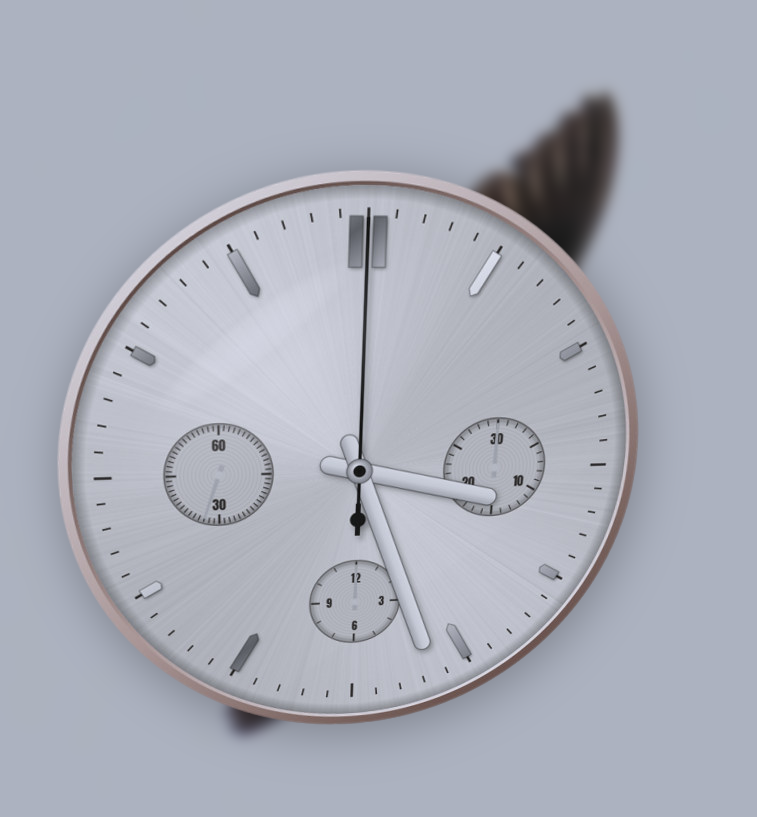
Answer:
3 h 26 min 33 s
